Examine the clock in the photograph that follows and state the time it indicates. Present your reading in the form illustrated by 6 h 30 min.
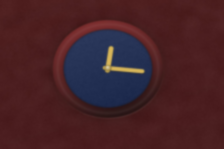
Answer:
12 h 16 min
